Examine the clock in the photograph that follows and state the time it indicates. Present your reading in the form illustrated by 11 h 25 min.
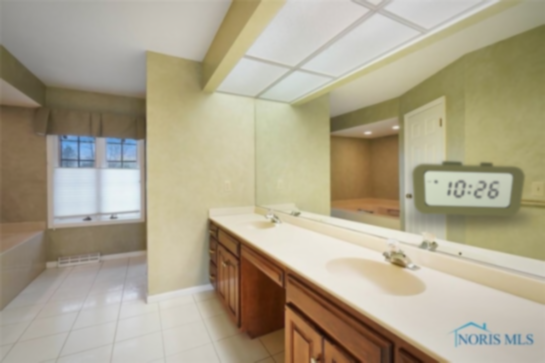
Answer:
10 h 26 min
